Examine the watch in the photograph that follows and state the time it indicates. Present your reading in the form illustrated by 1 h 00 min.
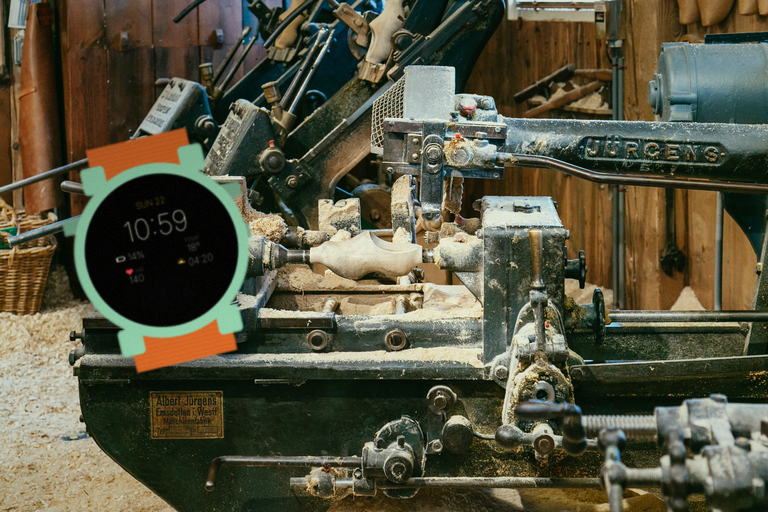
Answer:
10 h 59 min
